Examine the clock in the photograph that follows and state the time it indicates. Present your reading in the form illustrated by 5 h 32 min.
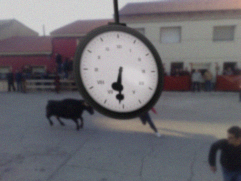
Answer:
6 h 31 min
